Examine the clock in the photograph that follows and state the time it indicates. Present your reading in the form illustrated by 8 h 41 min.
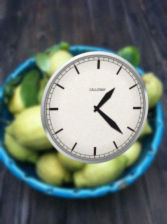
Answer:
1 h 22 min
